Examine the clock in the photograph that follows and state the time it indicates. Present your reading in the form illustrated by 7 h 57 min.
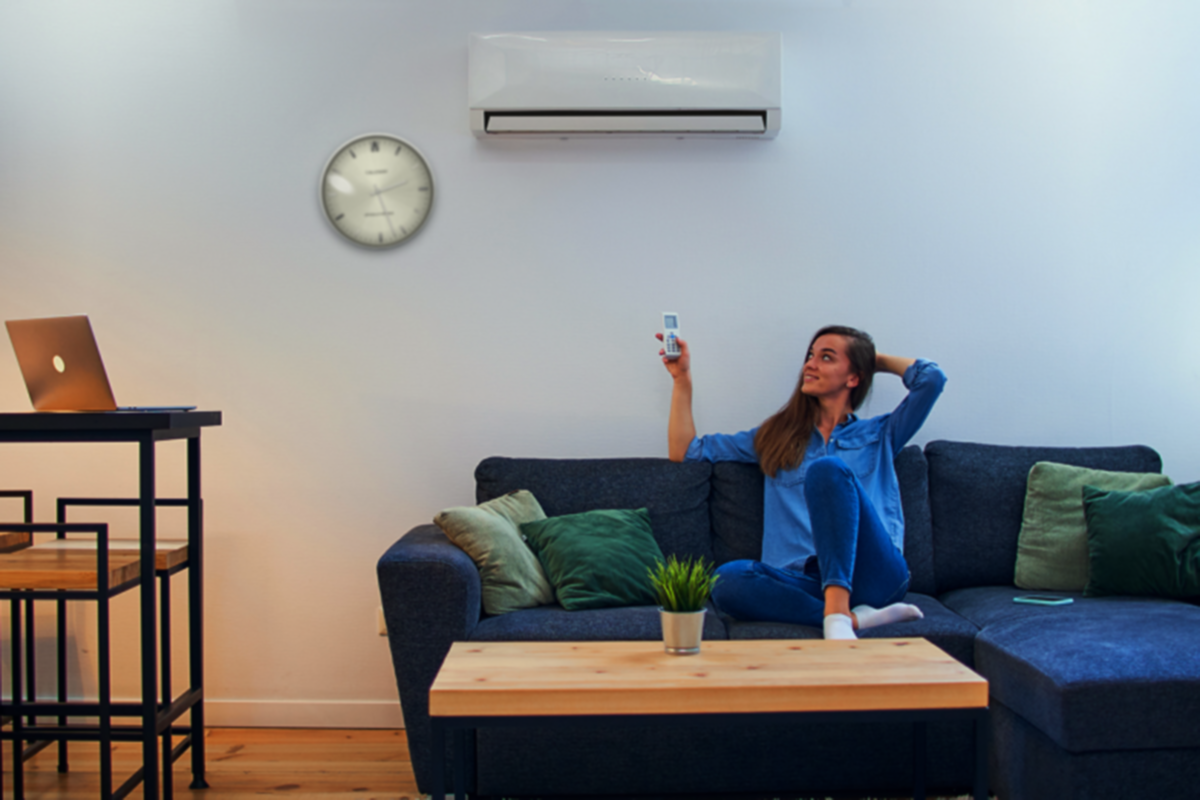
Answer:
2 h 27 min
